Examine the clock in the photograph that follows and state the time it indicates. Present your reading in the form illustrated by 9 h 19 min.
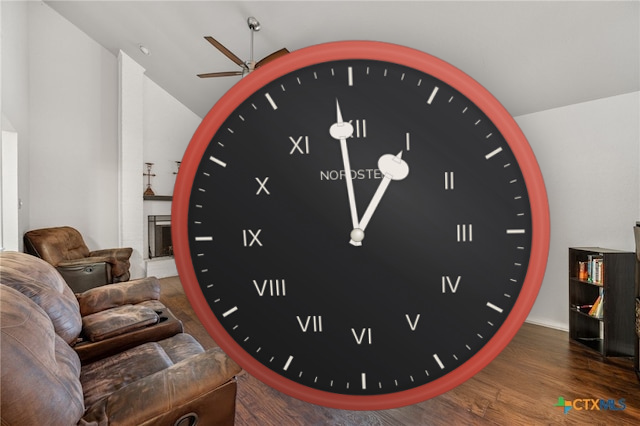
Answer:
12 h 59 min
